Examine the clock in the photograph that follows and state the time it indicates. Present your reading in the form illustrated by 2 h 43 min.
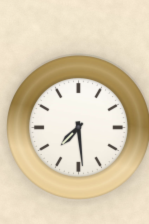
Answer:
7 h 29 min
